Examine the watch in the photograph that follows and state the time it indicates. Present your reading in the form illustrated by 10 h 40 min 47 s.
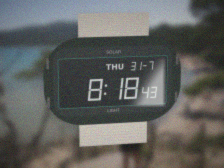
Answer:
8 h 18 min 43 s
